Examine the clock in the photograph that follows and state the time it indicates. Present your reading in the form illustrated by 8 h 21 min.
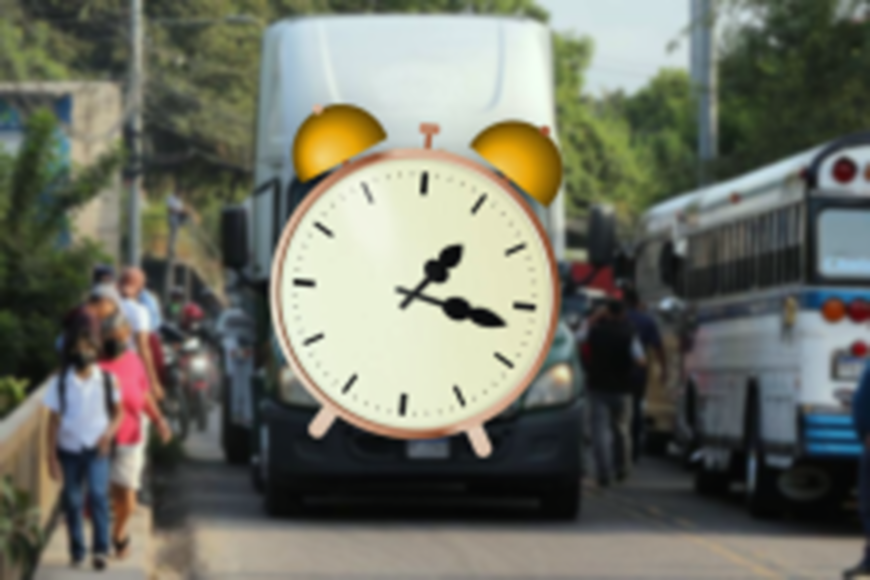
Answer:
1 h 17 min
